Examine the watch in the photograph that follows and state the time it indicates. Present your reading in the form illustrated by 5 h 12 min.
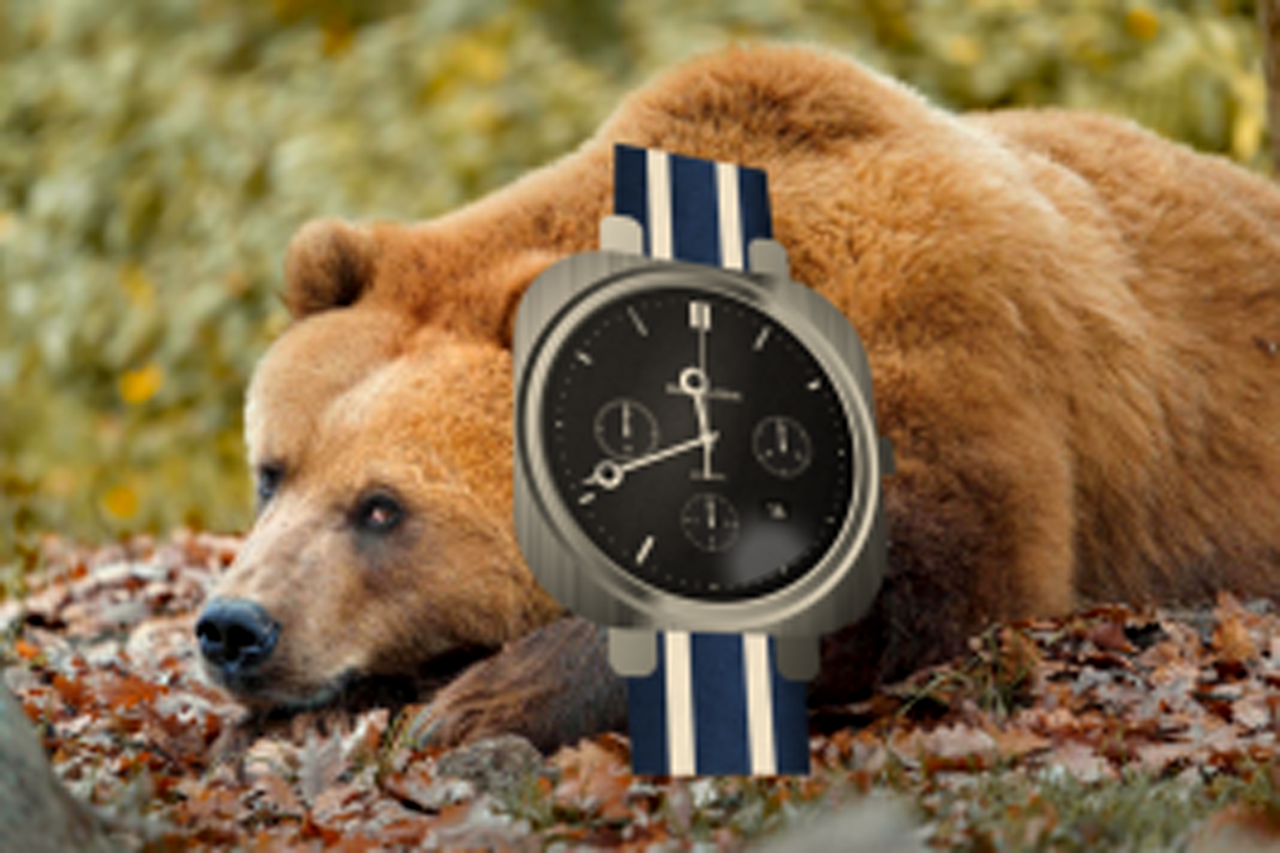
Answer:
11 h 41 min
